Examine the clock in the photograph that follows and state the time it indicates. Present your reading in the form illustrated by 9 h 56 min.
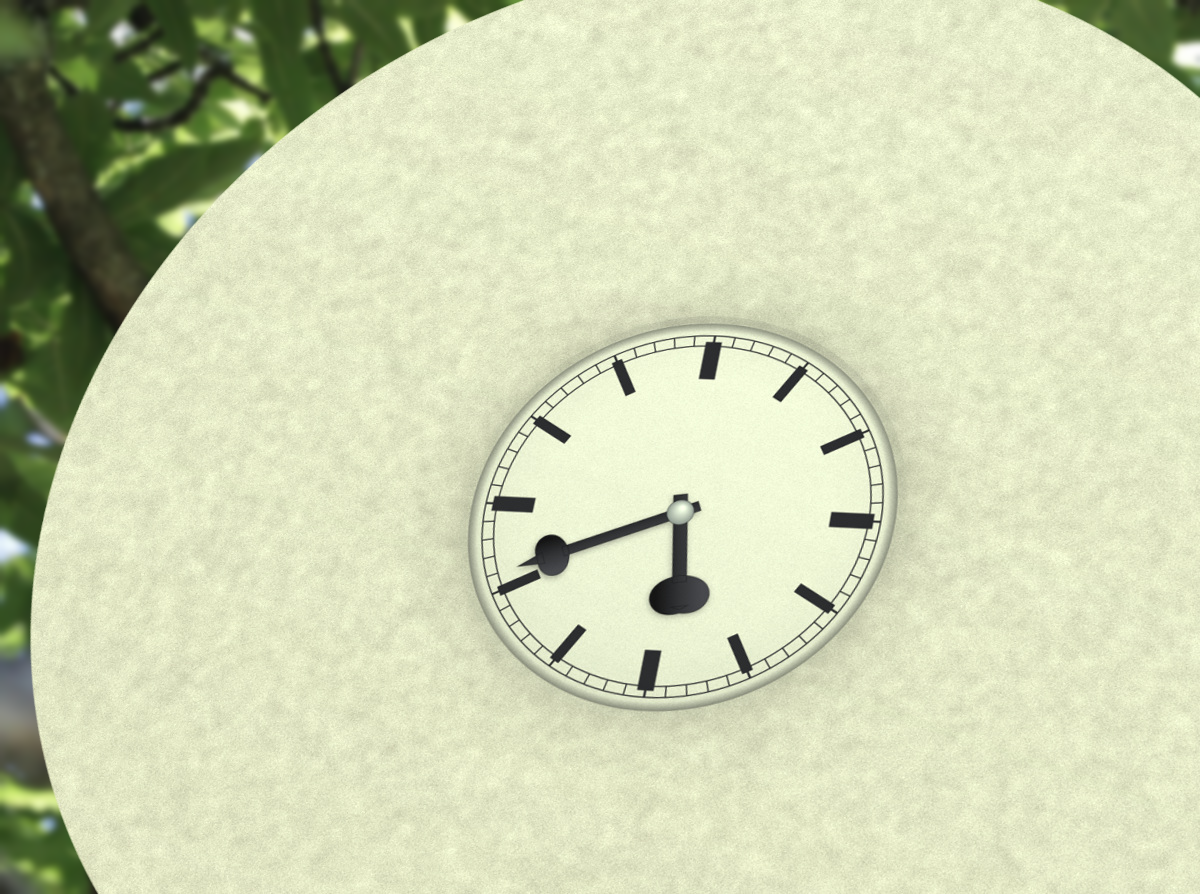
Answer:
5 h 41 min
